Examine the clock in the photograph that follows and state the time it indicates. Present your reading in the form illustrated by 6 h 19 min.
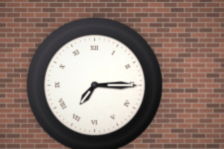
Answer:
7 h 15 min
